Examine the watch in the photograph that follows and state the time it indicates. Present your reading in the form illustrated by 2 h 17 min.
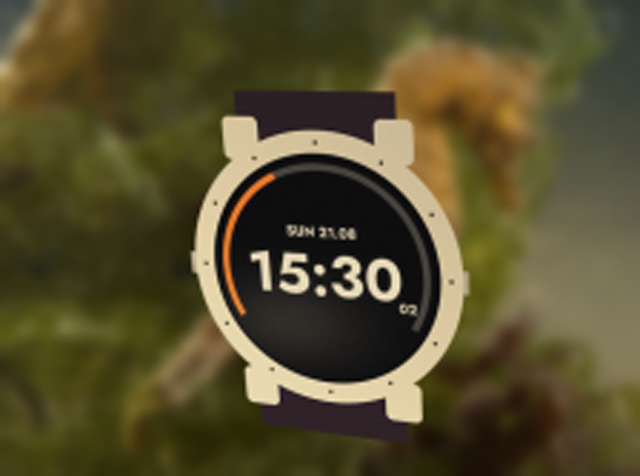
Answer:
15 h 30 min
